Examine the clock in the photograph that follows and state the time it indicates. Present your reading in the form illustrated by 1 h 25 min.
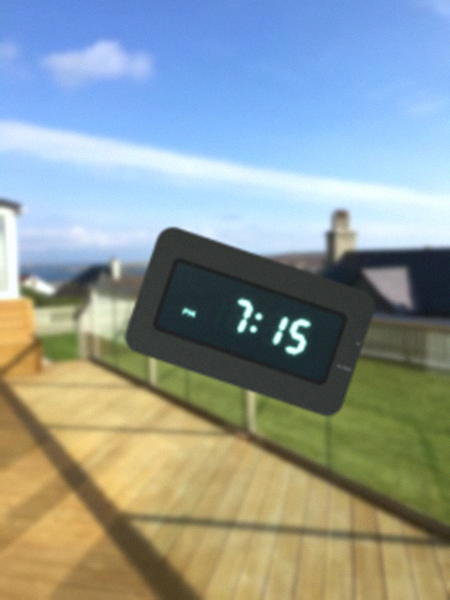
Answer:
7 h 15 min
